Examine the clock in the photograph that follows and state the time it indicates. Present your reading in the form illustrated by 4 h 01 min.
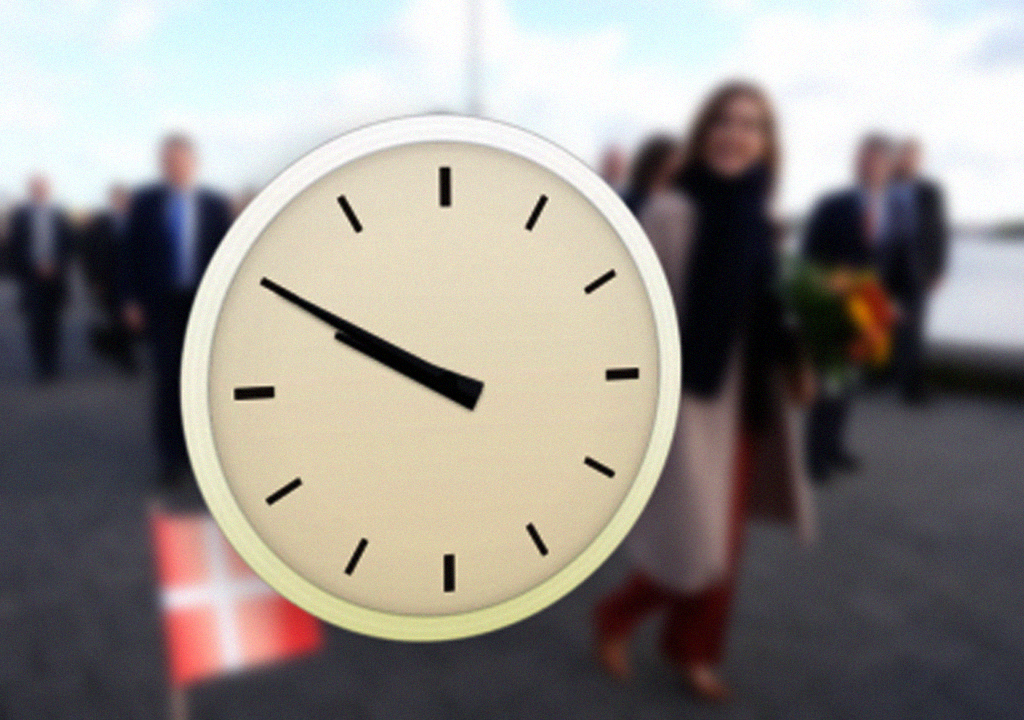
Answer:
9 h 50 min
